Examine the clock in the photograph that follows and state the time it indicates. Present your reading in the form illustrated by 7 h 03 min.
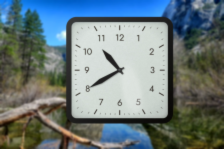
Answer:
10 h 40 min
